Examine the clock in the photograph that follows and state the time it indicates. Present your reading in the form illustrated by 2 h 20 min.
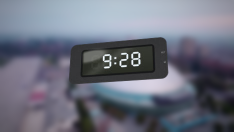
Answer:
9 h 28 min
